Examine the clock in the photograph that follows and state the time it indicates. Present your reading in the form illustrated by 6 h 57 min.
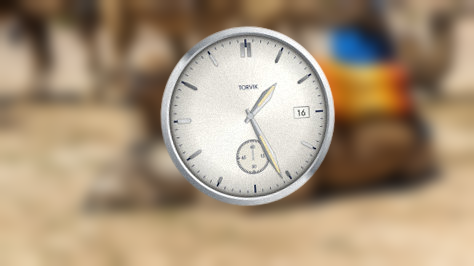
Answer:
1 h 26 min
